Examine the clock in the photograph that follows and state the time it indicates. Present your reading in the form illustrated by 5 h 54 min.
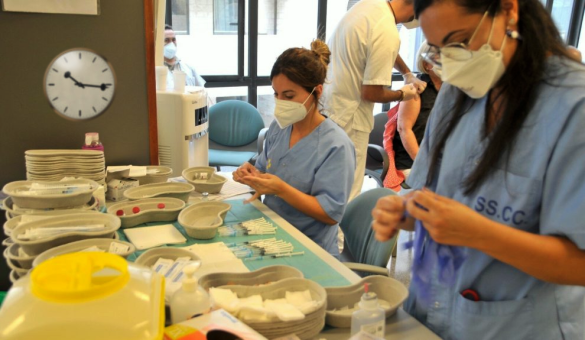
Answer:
10 h 16 min
